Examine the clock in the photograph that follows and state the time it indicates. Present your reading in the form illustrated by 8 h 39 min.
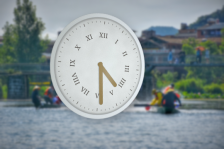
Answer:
4 h 29 min
